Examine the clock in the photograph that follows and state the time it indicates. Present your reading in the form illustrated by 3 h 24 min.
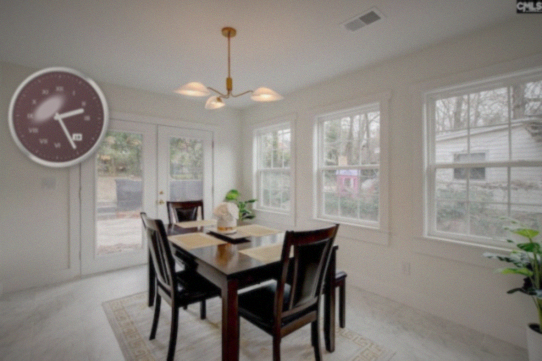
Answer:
2 h 25 min
